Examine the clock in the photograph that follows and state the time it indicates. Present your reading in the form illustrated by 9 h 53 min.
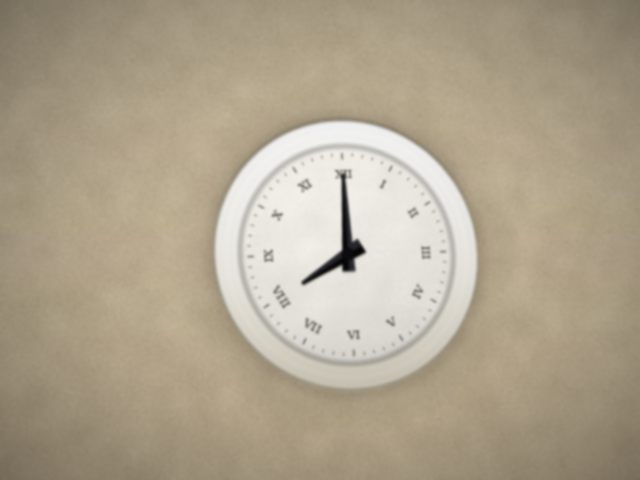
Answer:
8 h 00 min
